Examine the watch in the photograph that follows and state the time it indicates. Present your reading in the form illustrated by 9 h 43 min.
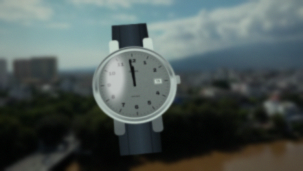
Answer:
11 h 59 min
